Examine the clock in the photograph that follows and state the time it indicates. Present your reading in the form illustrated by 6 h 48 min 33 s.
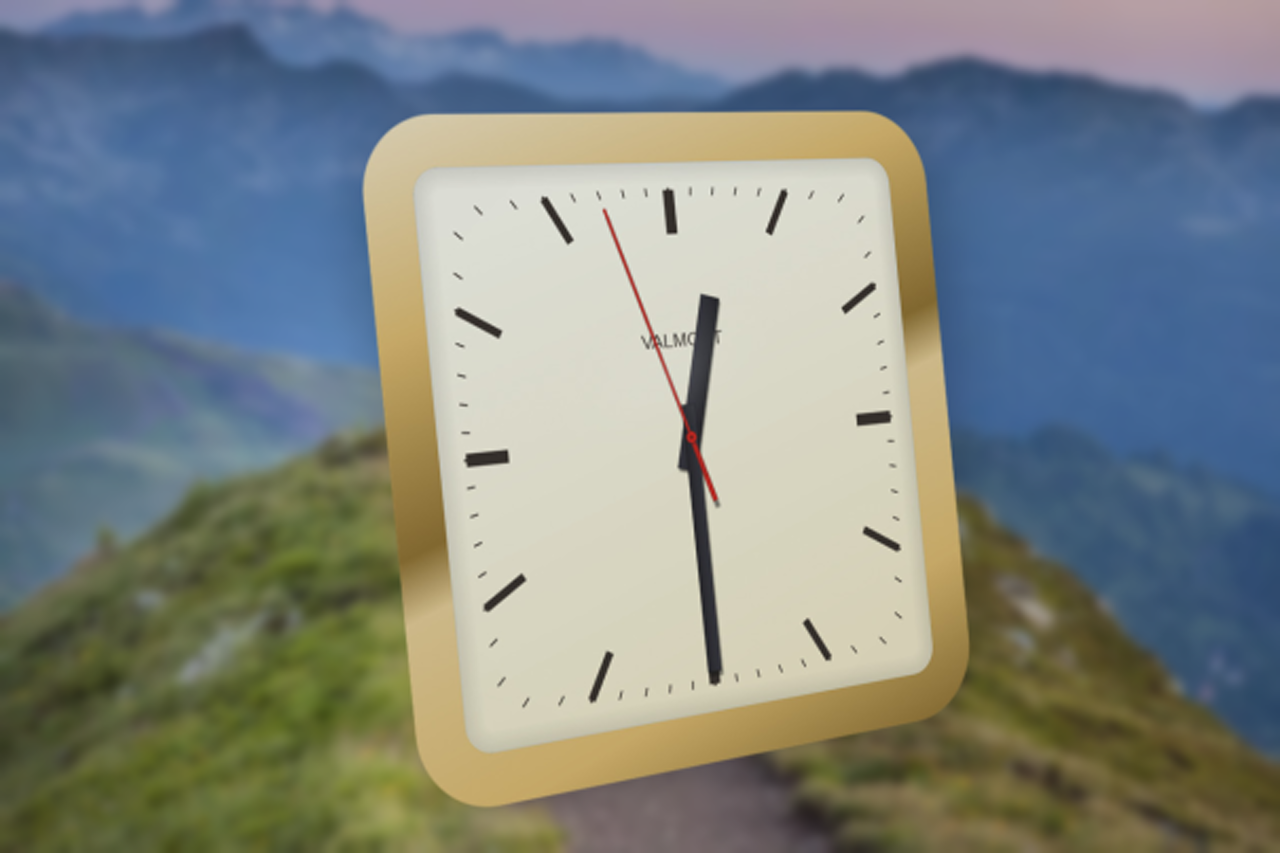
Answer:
12 h 29 min 57 s
